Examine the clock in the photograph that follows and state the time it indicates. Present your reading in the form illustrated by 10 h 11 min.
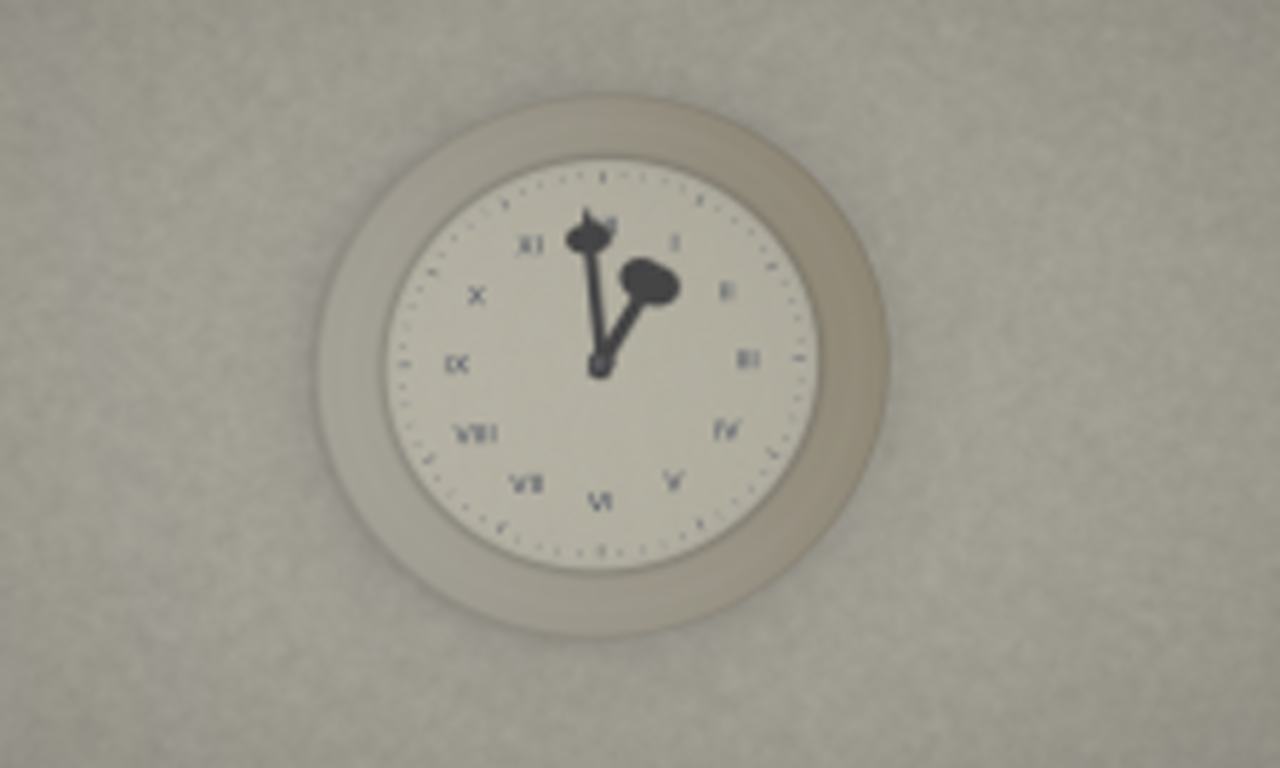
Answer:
12 h 59 min
